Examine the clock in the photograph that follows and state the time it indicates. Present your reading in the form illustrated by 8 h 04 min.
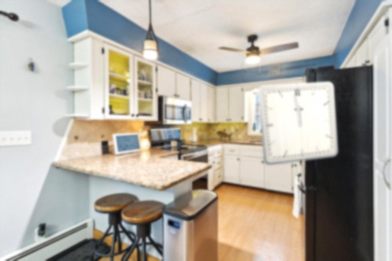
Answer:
11 h 59 min
